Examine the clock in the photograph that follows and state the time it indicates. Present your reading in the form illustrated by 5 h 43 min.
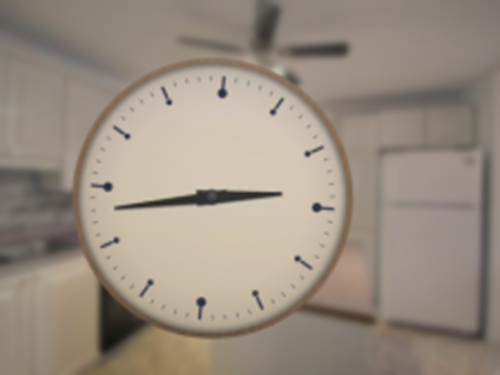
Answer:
2 h 43 min
